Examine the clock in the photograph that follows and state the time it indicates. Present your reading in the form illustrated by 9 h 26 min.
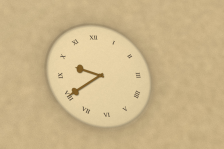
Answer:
9 h 40 min
